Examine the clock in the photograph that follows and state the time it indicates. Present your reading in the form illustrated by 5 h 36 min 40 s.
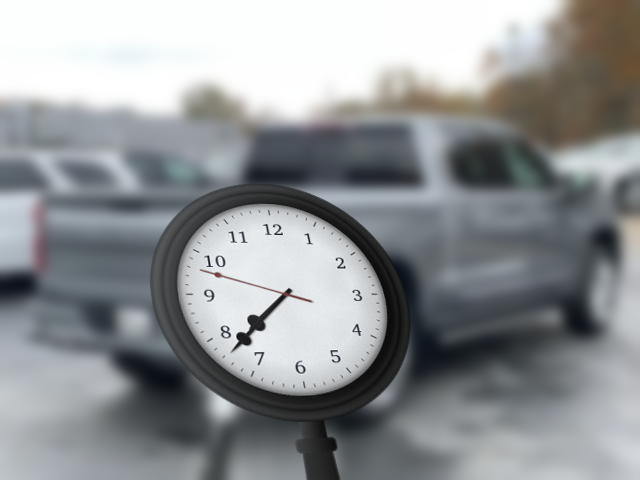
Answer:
7 h 37 min 48 s
